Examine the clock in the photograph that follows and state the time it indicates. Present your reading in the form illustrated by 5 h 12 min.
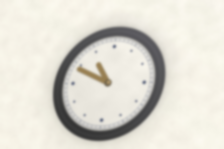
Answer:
10 h 49 min
